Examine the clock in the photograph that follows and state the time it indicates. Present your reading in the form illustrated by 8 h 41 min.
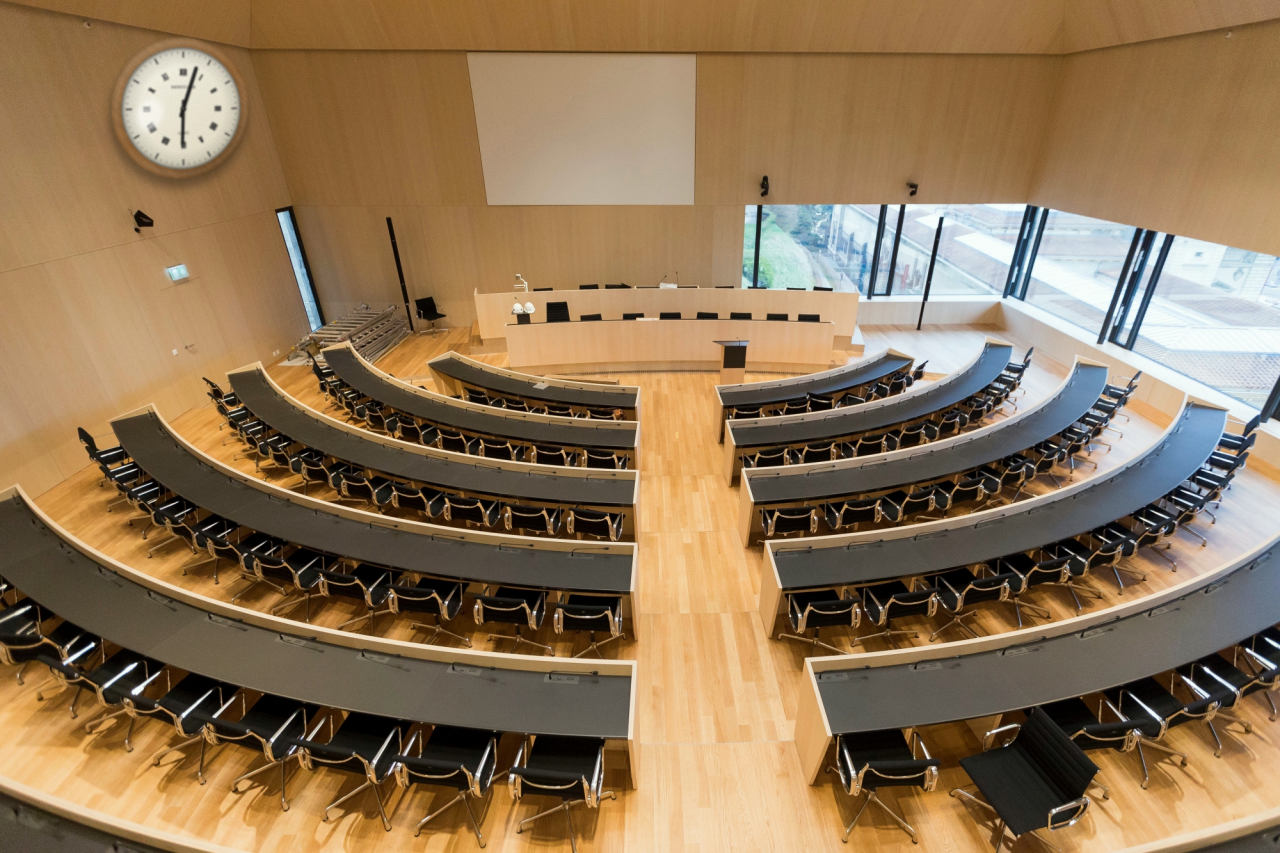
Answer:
6 h 03 min
